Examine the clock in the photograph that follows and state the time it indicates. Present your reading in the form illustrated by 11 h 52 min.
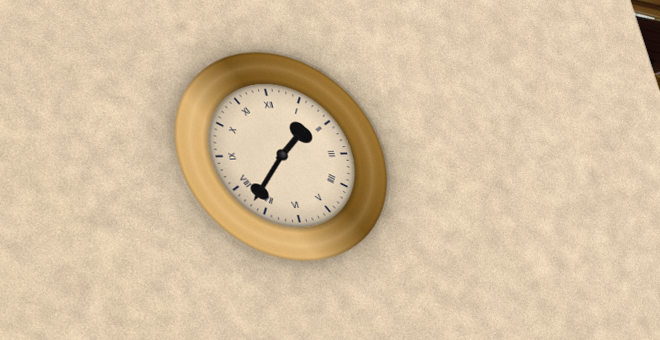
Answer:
1 h 37 min
